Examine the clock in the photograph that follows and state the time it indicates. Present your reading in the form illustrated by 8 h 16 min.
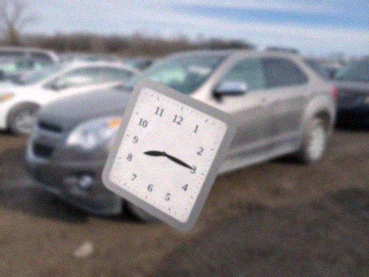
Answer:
8 h 15 min
